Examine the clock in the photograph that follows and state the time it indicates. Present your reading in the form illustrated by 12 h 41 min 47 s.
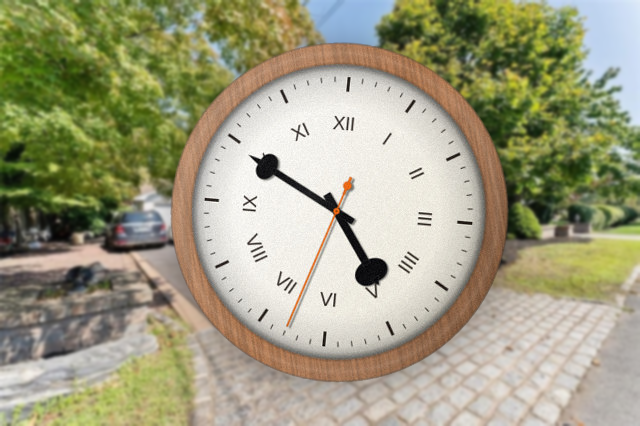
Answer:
4 h 49 min 33 s
